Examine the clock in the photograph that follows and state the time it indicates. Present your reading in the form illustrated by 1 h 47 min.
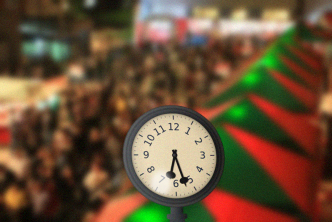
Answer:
6 h 27 min
